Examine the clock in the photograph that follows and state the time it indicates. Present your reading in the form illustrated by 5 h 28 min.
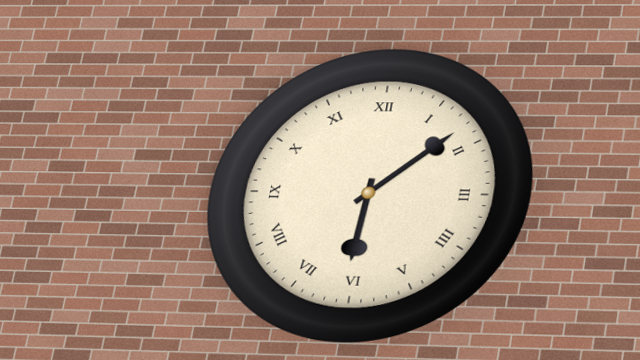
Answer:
6 h 08 min
